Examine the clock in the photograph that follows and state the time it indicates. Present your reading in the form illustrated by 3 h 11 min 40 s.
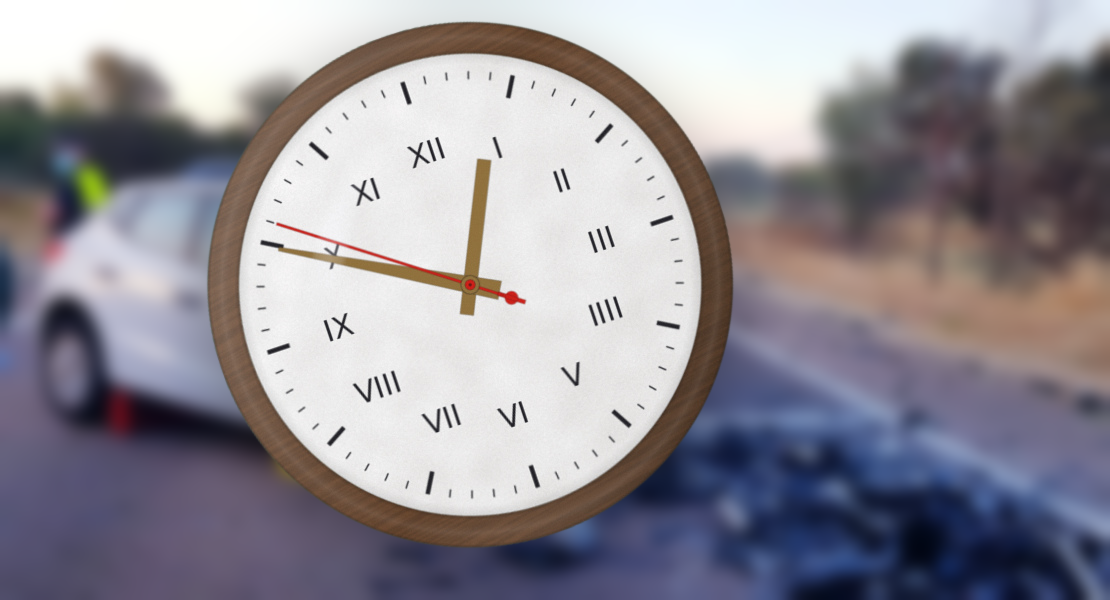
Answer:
12 h 49 min 51 s
